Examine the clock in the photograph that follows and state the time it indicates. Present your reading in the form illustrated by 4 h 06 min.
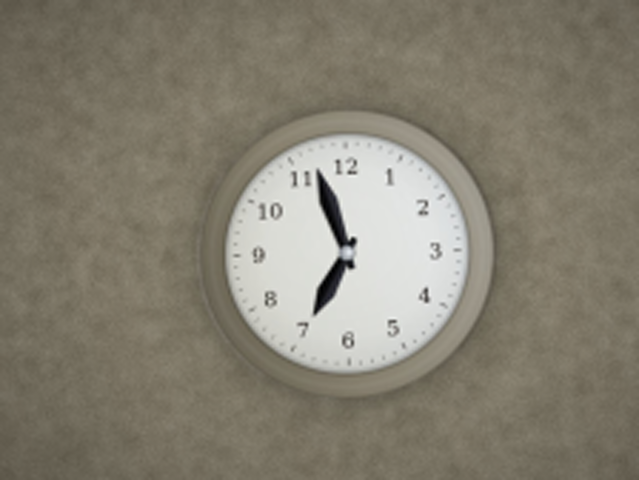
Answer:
6 h 57 min
